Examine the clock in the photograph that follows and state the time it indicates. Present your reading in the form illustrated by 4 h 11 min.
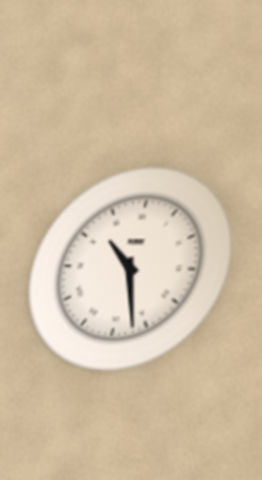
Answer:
10 h 27 min
